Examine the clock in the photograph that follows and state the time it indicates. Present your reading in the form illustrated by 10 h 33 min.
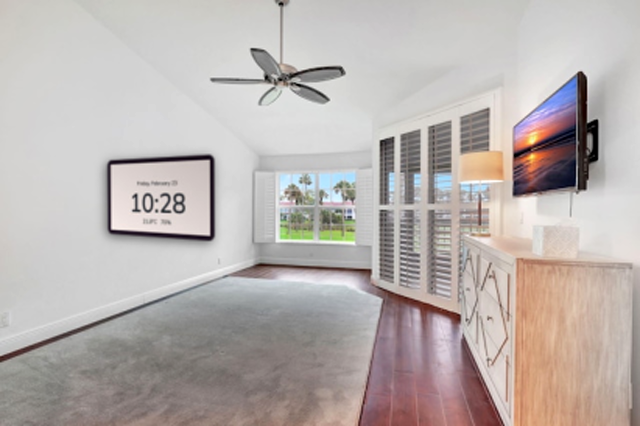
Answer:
10 h 28 min
